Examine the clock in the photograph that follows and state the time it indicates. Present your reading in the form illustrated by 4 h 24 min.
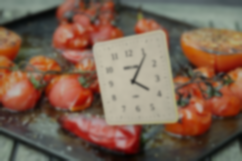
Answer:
4 h 06 min
